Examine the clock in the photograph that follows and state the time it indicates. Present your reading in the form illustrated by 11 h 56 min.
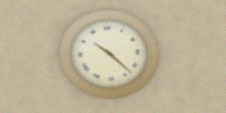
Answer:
10 h 23 min
